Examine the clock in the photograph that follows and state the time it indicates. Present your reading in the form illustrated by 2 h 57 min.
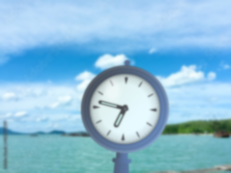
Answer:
6 h 47 min
